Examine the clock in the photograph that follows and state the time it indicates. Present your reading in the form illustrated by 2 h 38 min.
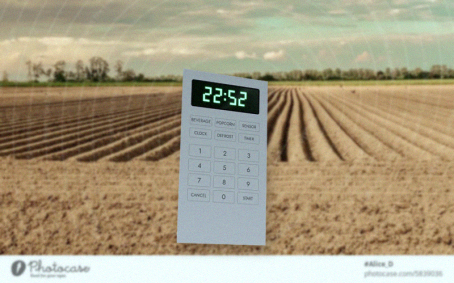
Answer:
22 h 52 min
